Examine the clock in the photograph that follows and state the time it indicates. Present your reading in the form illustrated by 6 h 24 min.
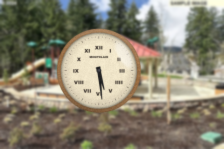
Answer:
5 h 29 min
